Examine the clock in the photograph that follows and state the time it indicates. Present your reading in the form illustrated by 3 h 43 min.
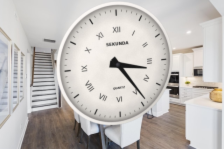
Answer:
3 h 24 min
